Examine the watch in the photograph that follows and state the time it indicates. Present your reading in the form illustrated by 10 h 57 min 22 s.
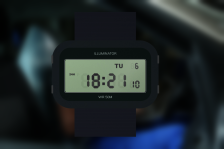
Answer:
18 h 21 min 10 s
